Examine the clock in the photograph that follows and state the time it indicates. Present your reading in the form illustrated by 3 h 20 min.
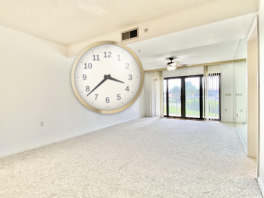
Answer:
3 h 38 min
